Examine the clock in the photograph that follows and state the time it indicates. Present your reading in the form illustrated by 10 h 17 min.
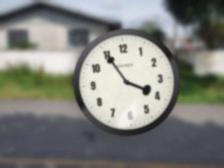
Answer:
3 h 55 min
